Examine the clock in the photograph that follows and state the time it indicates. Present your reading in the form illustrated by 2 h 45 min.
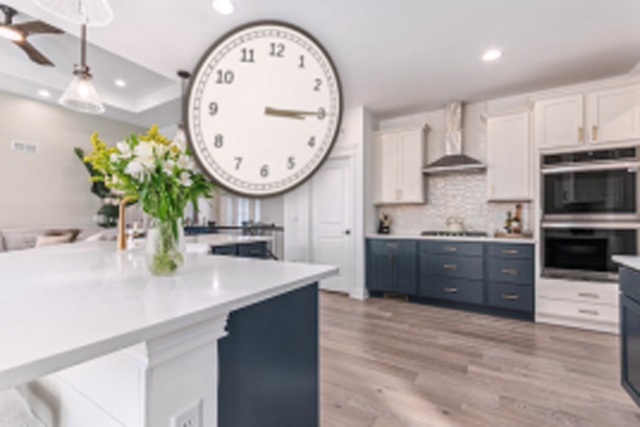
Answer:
3 h 15 min
